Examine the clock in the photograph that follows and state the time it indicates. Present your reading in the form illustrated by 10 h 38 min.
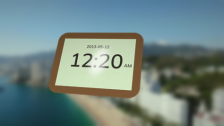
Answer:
12 h 20 min
